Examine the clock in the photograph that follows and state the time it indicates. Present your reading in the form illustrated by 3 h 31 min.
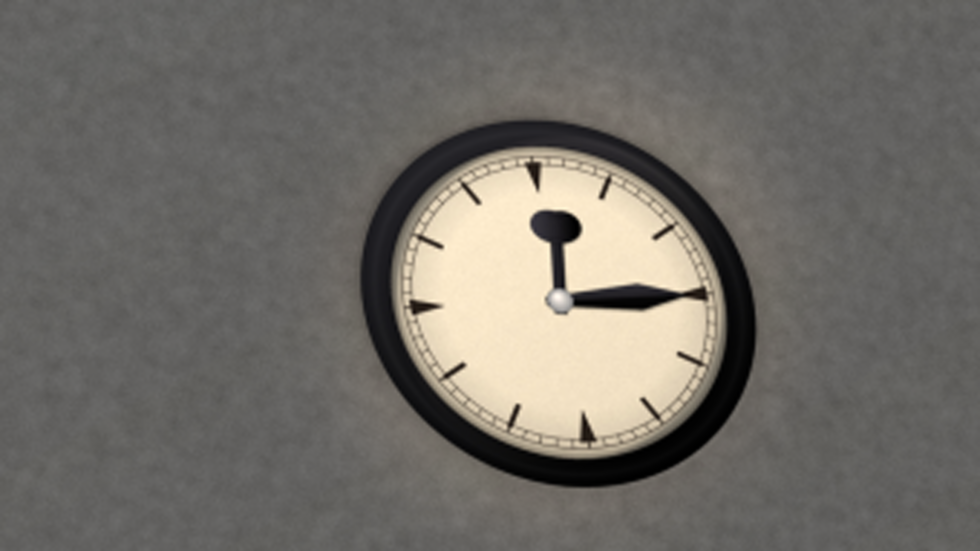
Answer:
12 h 15 min
